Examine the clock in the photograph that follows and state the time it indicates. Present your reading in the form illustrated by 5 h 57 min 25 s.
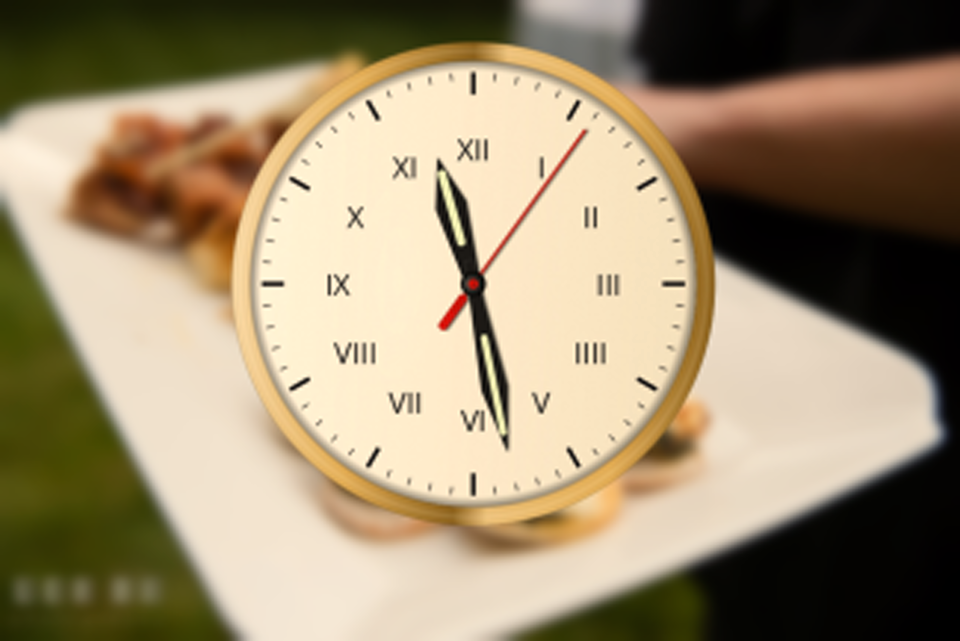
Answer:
11 h 28 min 06 s
